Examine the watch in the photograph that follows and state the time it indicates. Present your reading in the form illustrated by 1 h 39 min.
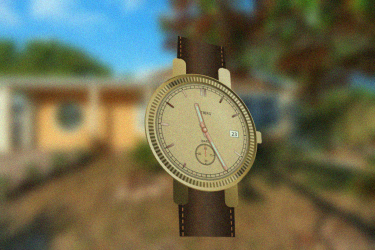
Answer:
11 h 25 min
